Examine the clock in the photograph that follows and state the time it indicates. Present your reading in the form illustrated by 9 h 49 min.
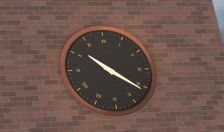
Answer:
10 h 21 min
